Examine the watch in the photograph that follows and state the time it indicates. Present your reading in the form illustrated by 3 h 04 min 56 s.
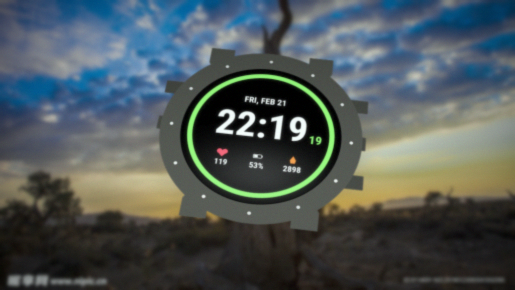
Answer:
22 h 19 min 19 s
